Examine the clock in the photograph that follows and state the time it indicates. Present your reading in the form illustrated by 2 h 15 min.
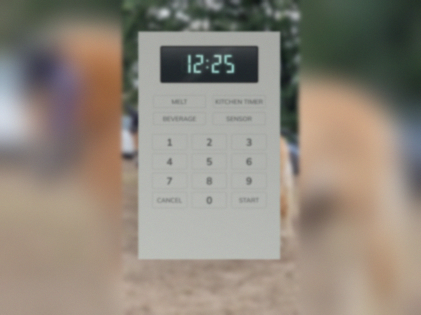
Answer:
12 h 25 min
